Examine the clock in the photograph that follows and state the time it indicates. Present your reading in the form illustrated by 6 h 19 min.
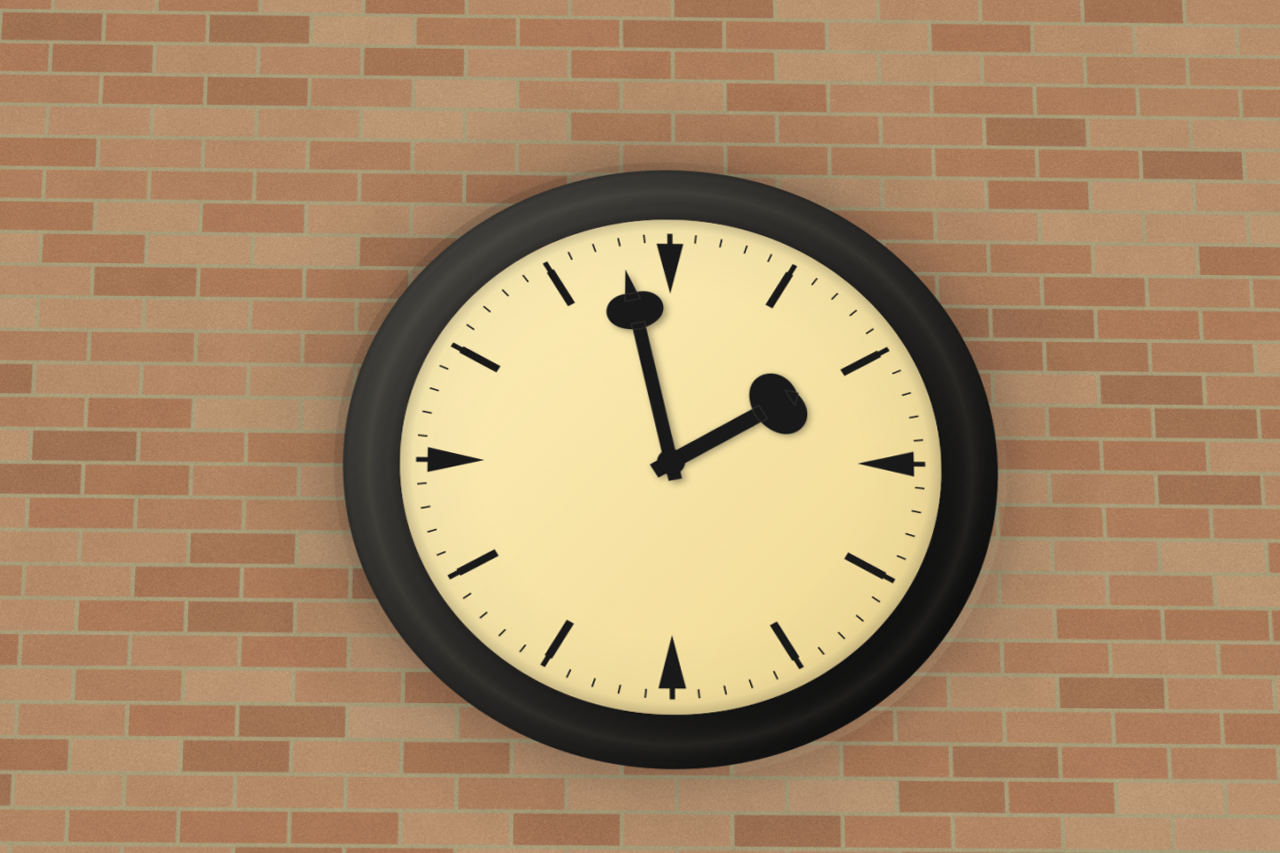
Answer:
1 h 58 min
